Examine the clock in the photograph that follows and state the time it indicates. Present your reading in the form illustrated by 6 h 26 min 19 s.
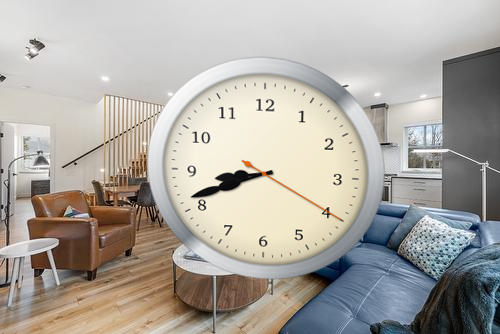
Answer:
8 h 41 min 20 s
